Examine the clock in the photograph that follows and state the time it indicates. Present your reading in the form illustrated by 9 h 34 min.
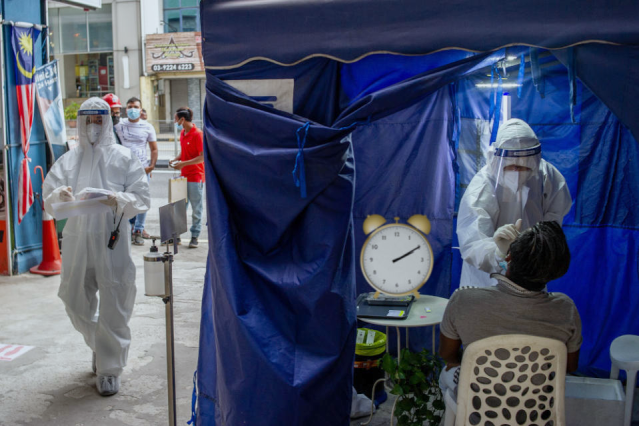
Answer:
2 h 10 min
